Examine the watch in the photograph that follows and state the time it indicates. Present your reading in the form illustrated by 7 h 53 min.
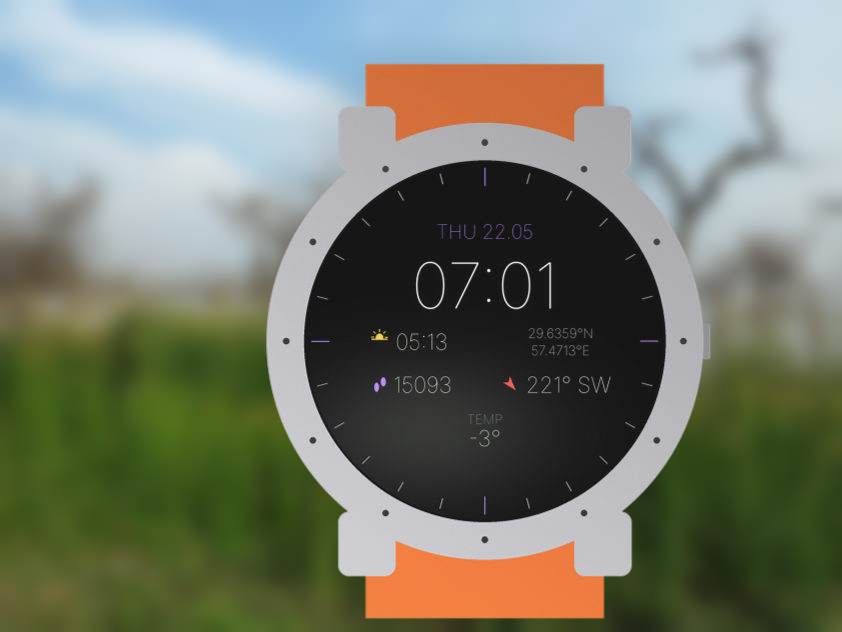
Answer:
7 h 01 min
